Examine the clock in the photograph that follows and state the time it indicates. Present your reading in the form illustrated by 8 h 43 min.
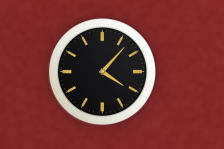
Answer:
4 h 07 min
